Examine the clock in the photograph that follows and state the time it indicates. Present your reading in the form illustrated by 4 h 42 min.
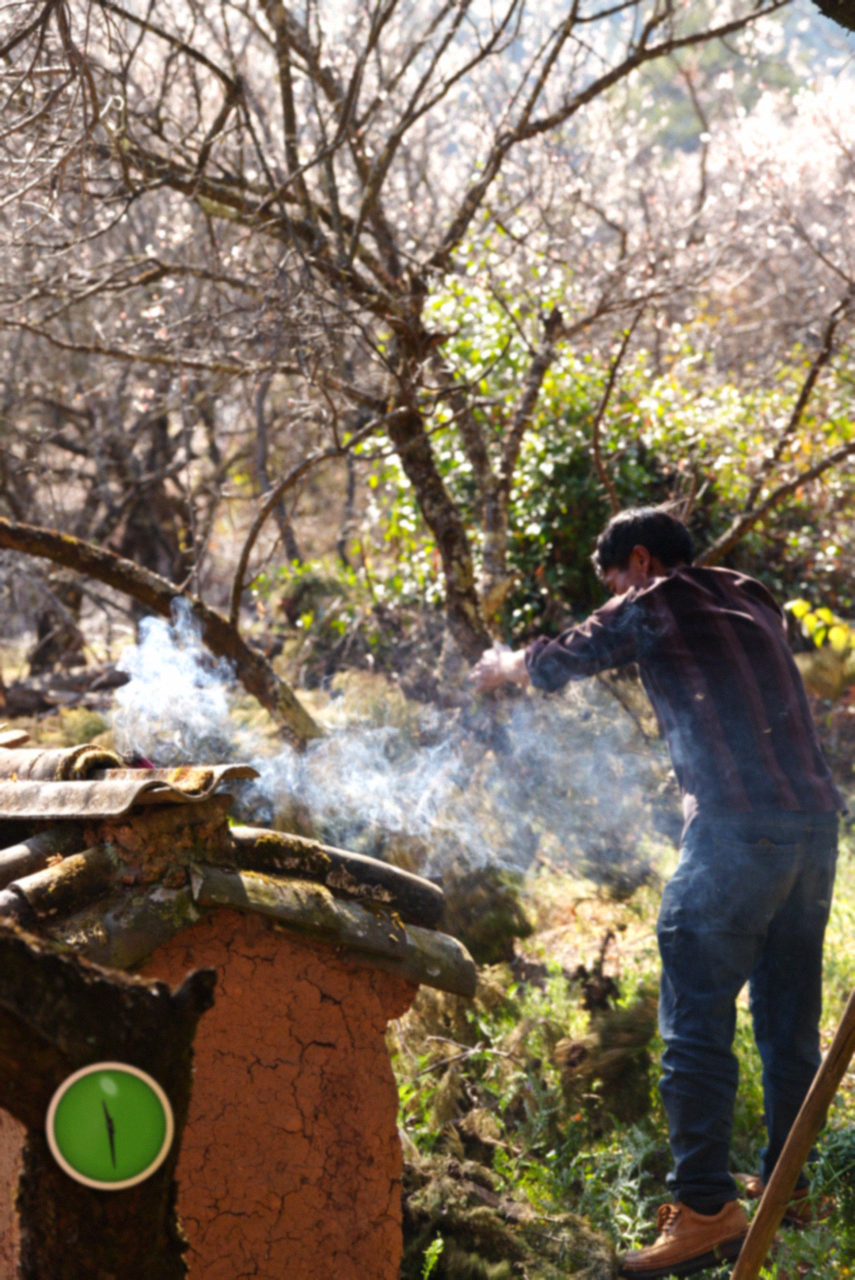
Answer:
11 h 29 min
